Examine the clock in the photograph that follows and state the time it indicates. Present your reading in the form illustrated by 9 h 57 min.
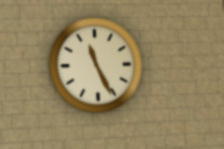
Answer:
11 h 26 min
